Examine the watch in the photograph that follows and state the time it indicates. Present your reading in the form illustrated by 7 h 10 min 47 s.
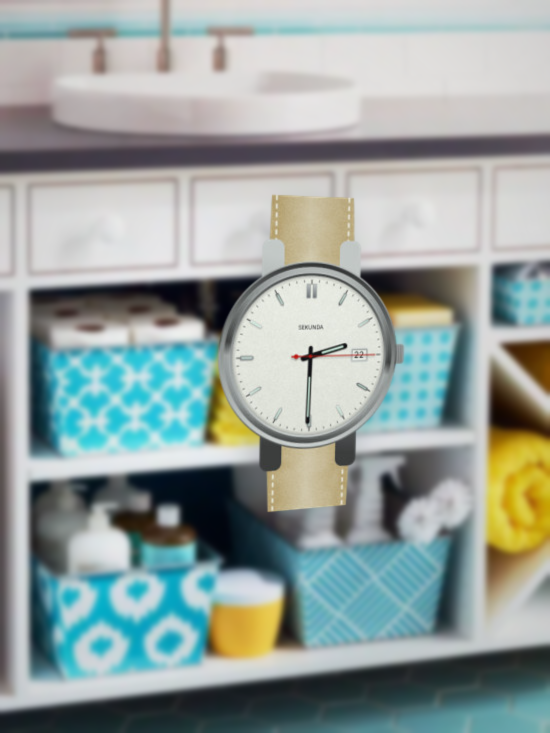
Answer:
2 h 30 min 15 s
